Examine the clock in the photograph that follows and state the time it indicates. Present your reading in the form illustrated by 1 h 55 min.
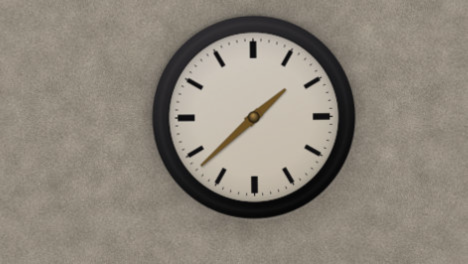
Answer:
1 h 38 min
